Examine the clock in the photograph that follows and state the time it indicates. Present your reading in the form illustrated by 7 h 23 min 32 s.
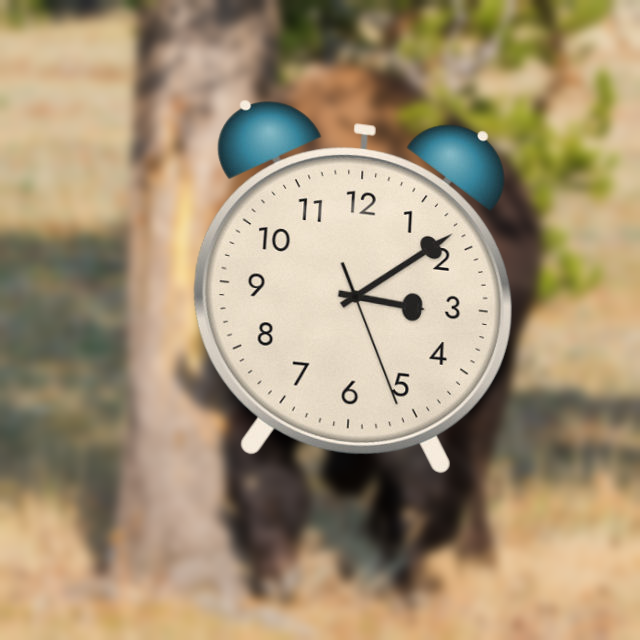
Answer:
3 h 08 min 26 s
